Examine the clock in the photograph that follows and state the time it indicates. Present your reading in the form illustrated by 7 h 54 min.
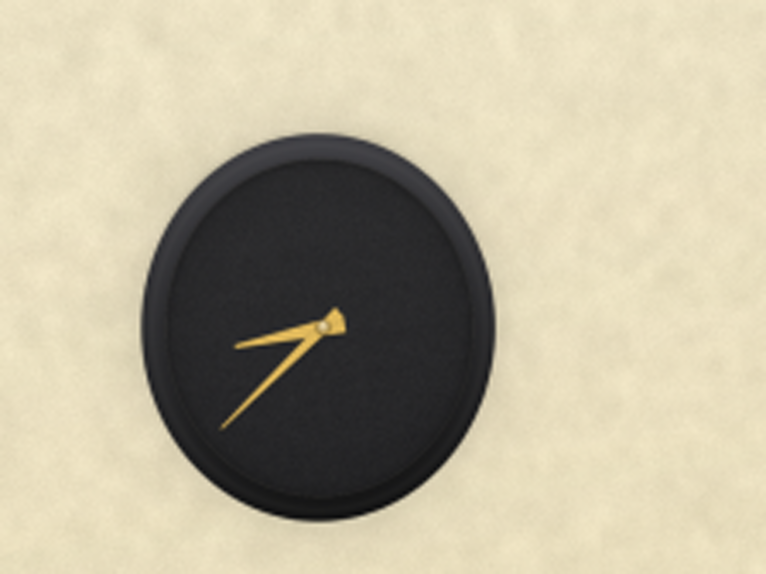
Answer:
8 h 38 min
